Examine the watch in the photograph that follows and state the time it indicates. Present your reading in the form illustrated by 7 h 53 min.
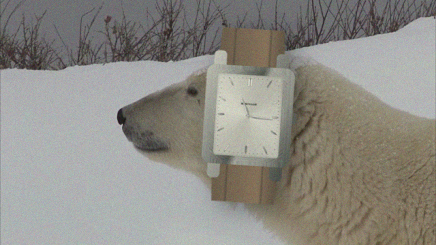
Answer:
11 h 16 min
